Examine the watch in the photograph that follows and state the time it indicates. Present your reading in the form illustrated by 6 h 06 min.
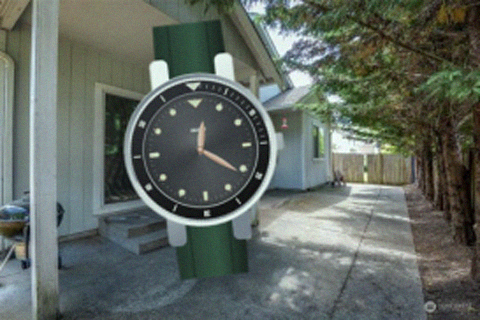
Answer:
12 h 21 min
